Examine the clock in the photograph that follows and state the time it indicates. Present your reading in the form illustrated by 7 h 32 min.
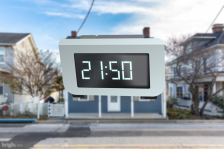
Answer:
21 h 50 min
